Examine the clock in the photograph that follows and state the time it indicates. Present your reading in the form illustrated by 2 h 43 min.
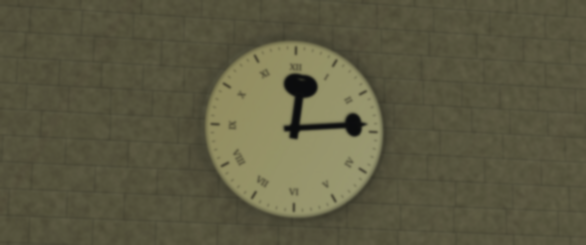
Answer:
12 h 14 min
